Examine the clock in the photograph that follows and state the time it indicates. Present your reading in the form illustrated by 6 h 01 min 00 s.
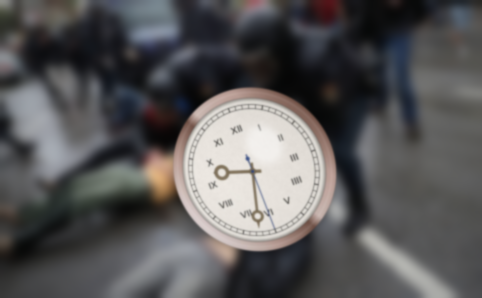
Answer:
9 h 32 min 30 s
